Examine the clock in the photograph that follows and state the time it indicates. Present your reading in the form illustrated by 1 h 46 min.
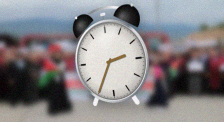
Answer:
2 h 35 min
